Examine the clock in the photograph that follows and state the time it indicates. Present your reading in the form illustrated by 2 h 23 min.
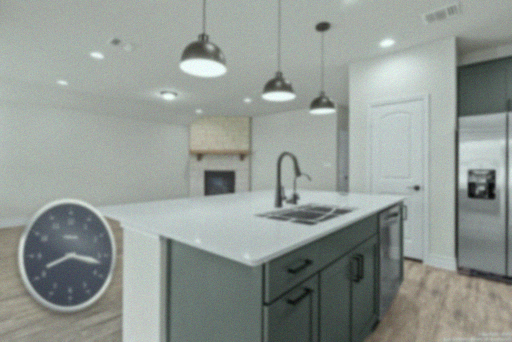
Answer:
8 h 17 min
